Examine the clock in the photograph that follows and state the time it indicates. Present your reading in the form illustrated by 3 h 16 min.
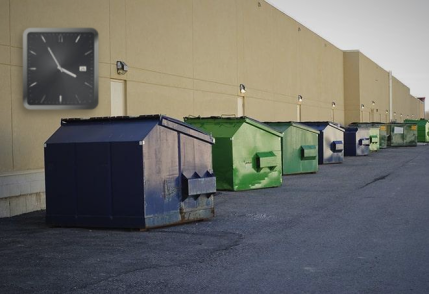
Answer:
3 h 55 min
